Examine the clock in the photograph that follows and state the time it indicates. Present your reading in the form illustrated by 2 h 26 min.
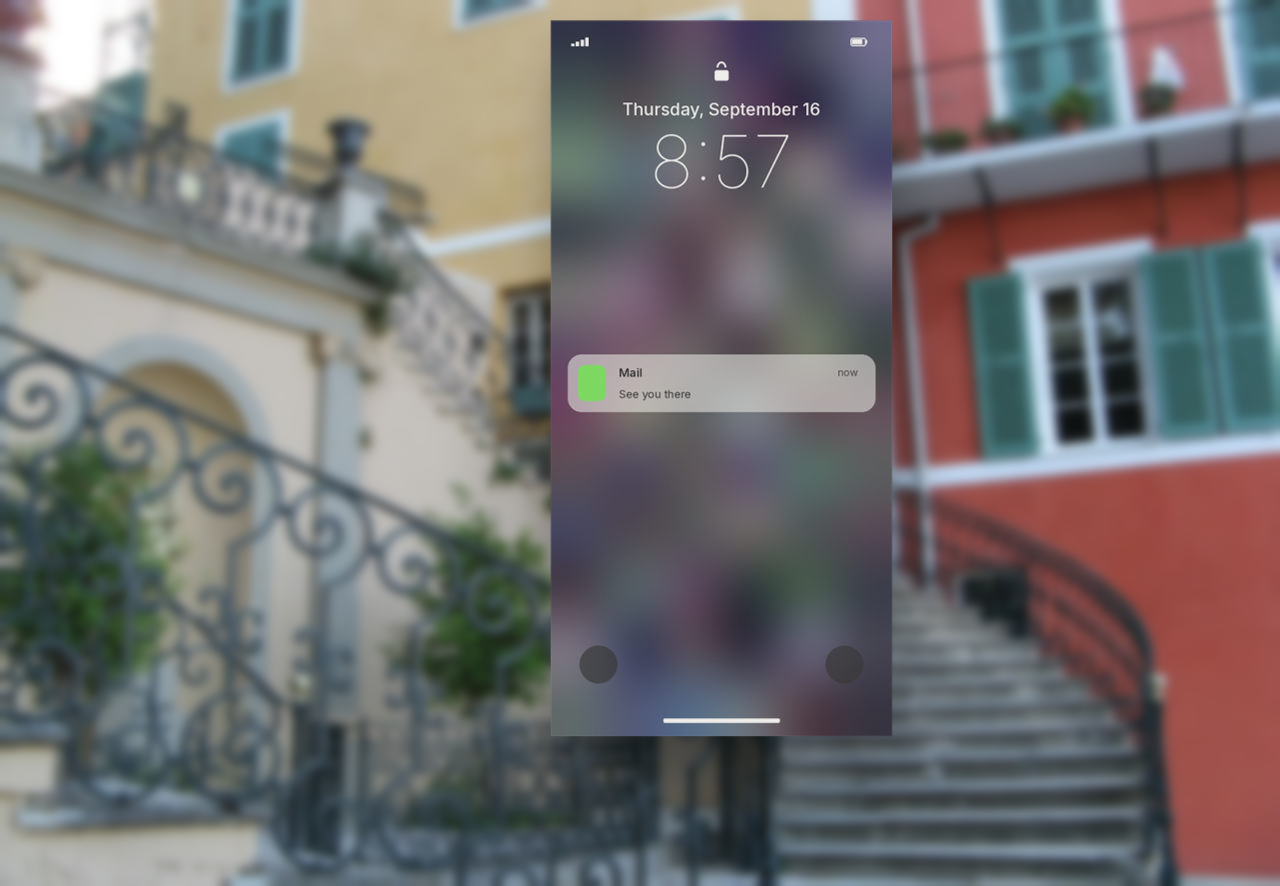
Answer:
8 h 57 min
